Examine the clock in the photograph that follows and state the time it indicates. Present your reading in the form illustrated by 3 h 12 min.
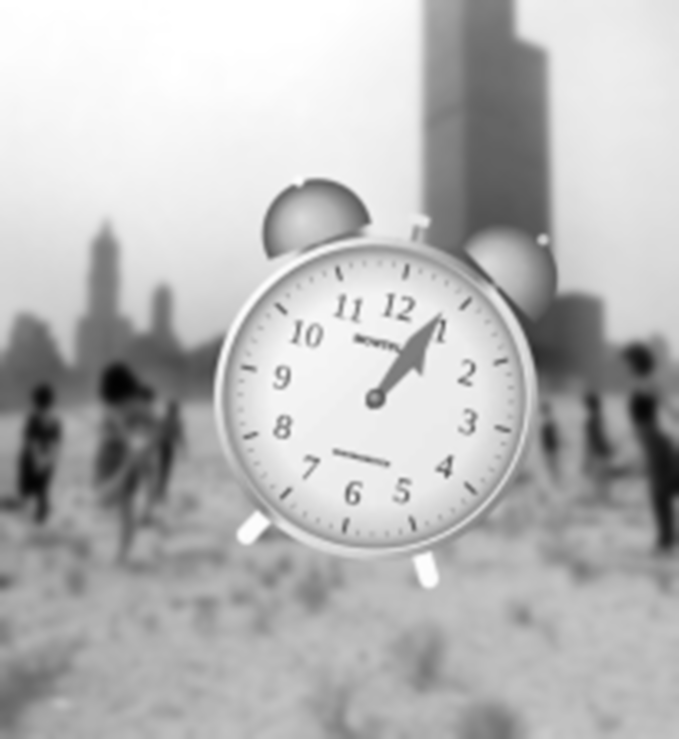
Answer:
1 h 04 min
